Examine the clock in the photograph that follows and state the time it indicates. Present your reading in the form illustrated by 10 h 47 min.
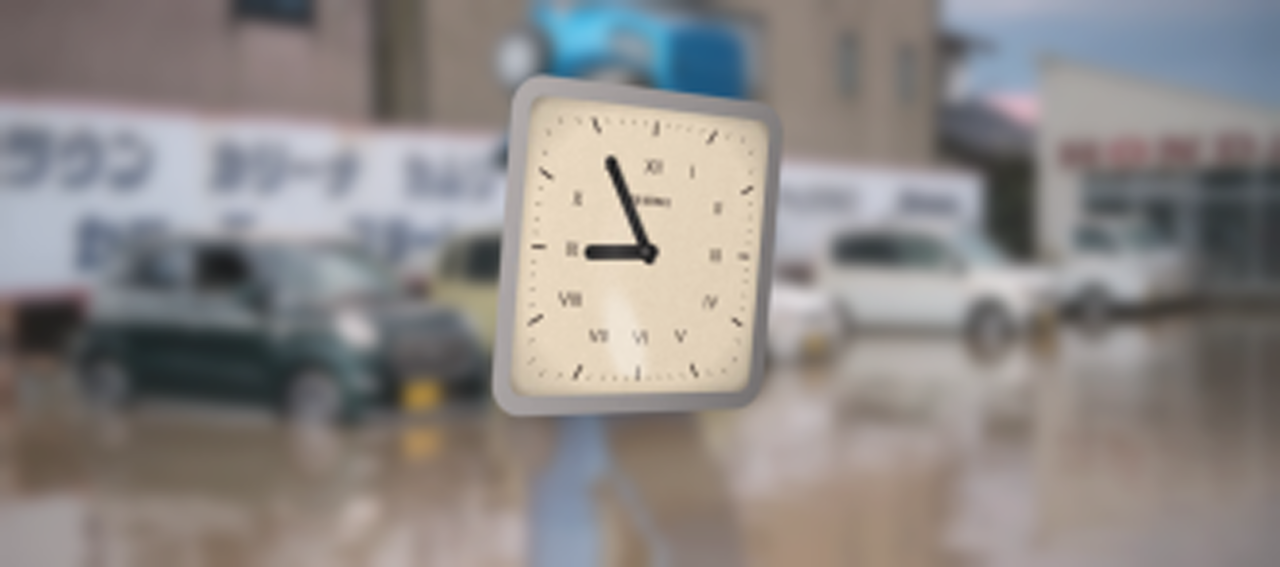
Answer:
8 h 55 min
